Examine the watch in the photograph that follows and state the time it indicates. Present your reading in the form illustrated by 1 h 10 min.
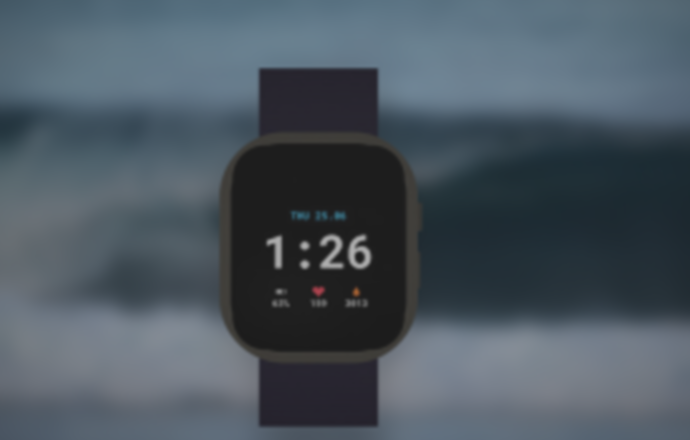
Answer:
1 h 26 min
